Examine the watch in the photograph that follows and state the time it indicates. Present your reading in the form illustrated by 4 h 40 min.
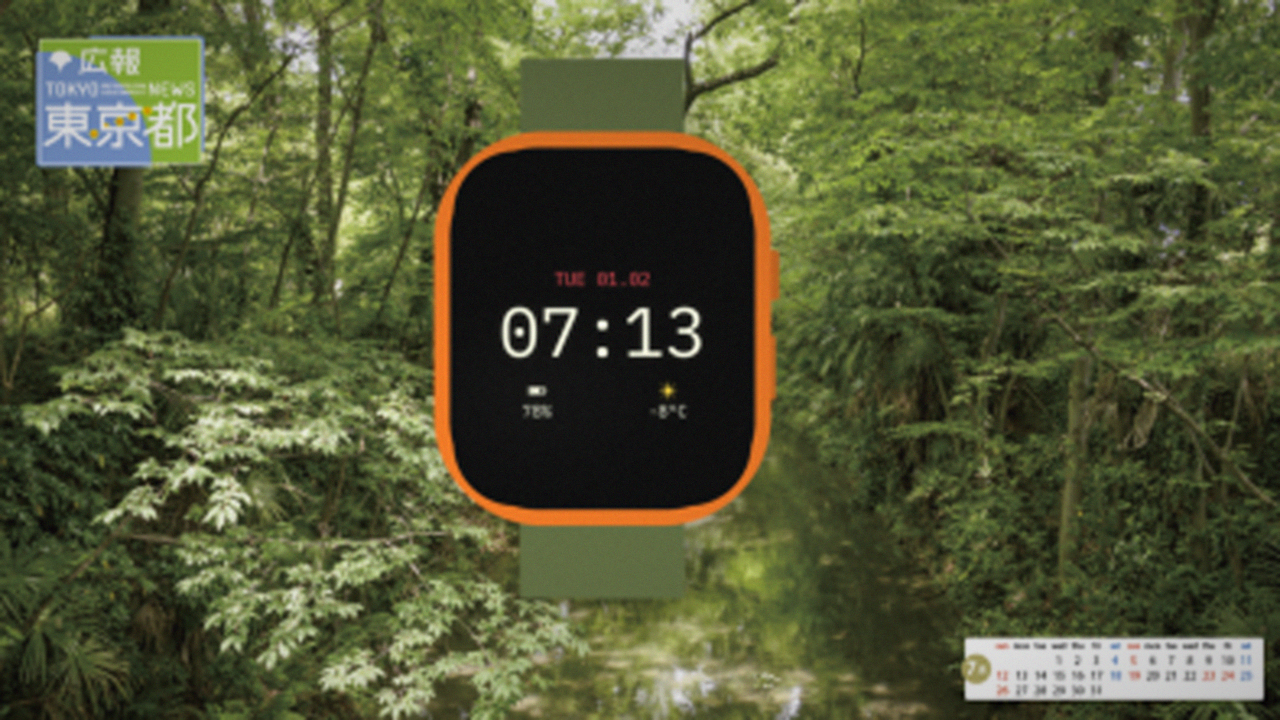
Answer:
7 h 13 min
